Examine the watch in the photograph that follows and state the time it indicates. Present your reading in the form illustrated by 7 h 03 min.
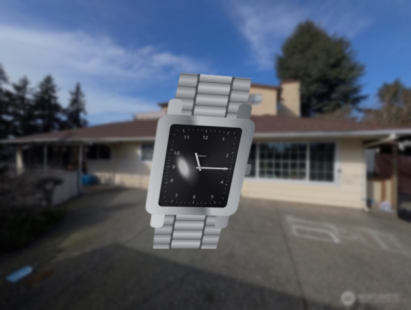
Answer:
11 h 15 min
